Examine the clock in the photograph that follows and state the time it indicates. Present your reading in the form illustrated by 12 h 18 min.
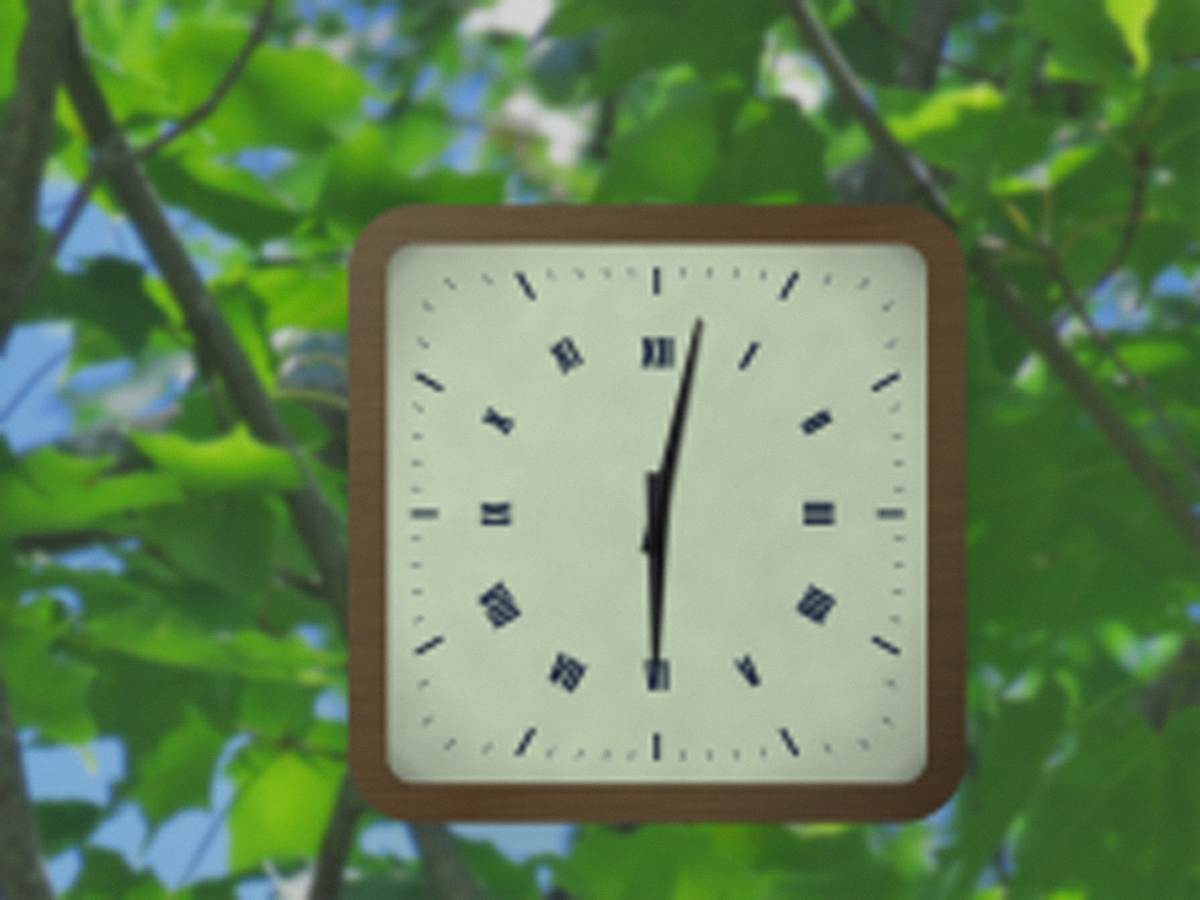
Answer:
6 h 02 min
